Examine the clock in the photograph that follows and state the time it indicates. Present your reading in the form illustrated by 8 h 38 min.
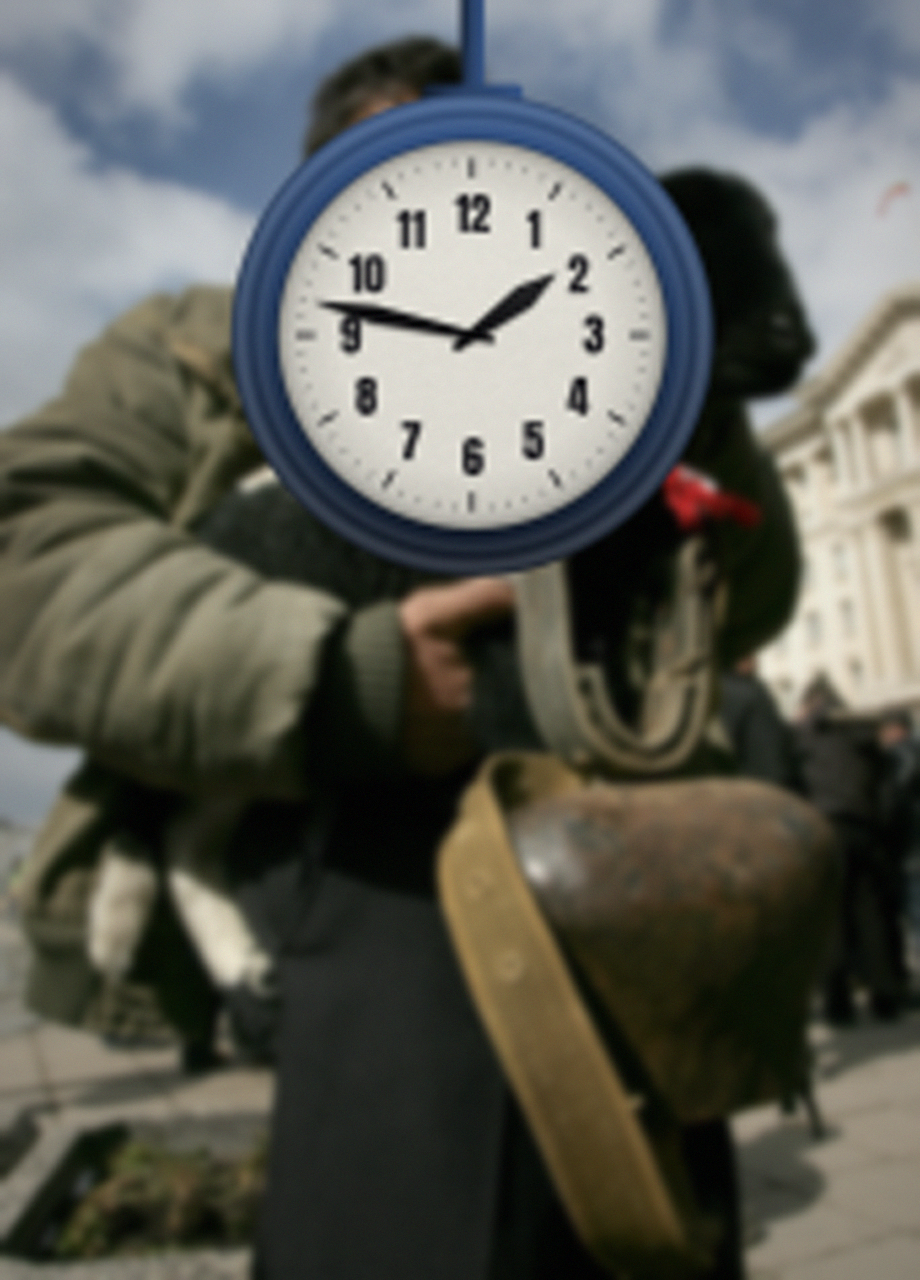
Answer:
1 h 47 min
